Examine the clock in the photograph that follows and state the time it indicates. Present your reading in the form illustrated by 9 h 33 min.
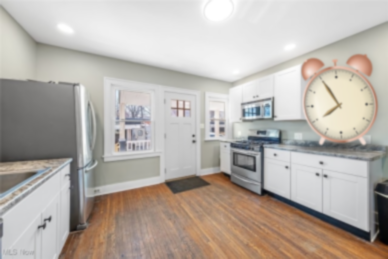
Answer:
7 h 55 min
